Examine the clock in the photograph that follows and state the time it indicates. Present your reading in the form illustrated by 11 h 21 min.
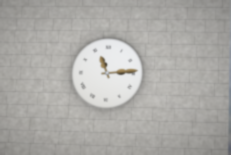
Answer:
11 h 14 min
